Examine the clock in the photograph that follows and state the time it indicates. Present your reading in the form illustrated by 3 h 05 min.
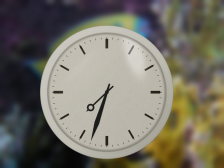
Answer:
7 h 33 min
